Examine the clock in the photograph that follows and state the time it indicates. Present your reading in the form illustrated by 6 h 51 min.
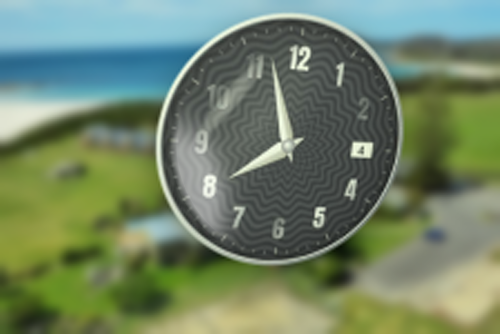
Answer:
7 h 57 min
